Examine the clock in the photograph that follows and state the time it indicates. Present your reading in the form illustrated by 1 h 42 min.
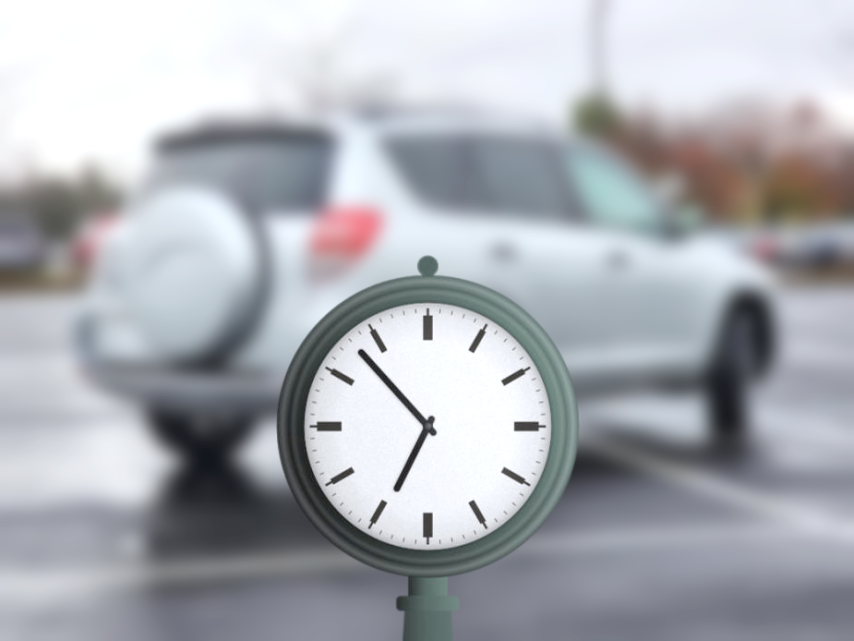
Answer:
6 h 53 min
